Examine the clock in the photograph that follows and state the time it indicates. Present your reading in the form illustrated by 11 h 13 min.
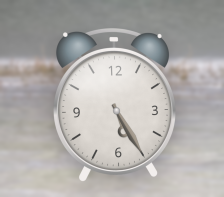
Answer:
5 h 25 min
